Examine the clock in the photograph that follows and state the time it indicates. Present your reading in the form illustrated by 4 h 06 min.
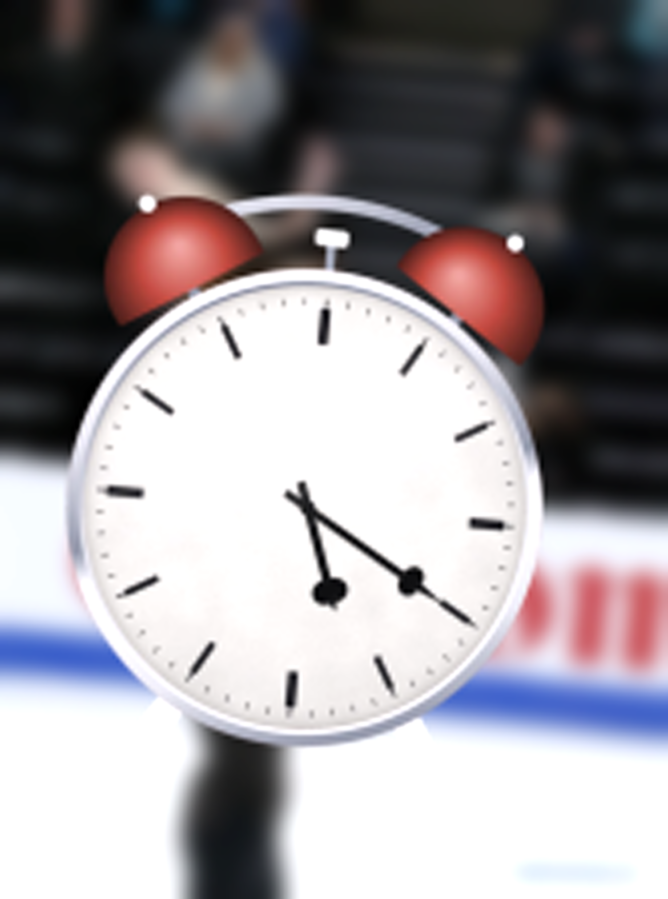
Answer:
5 h 20 min
